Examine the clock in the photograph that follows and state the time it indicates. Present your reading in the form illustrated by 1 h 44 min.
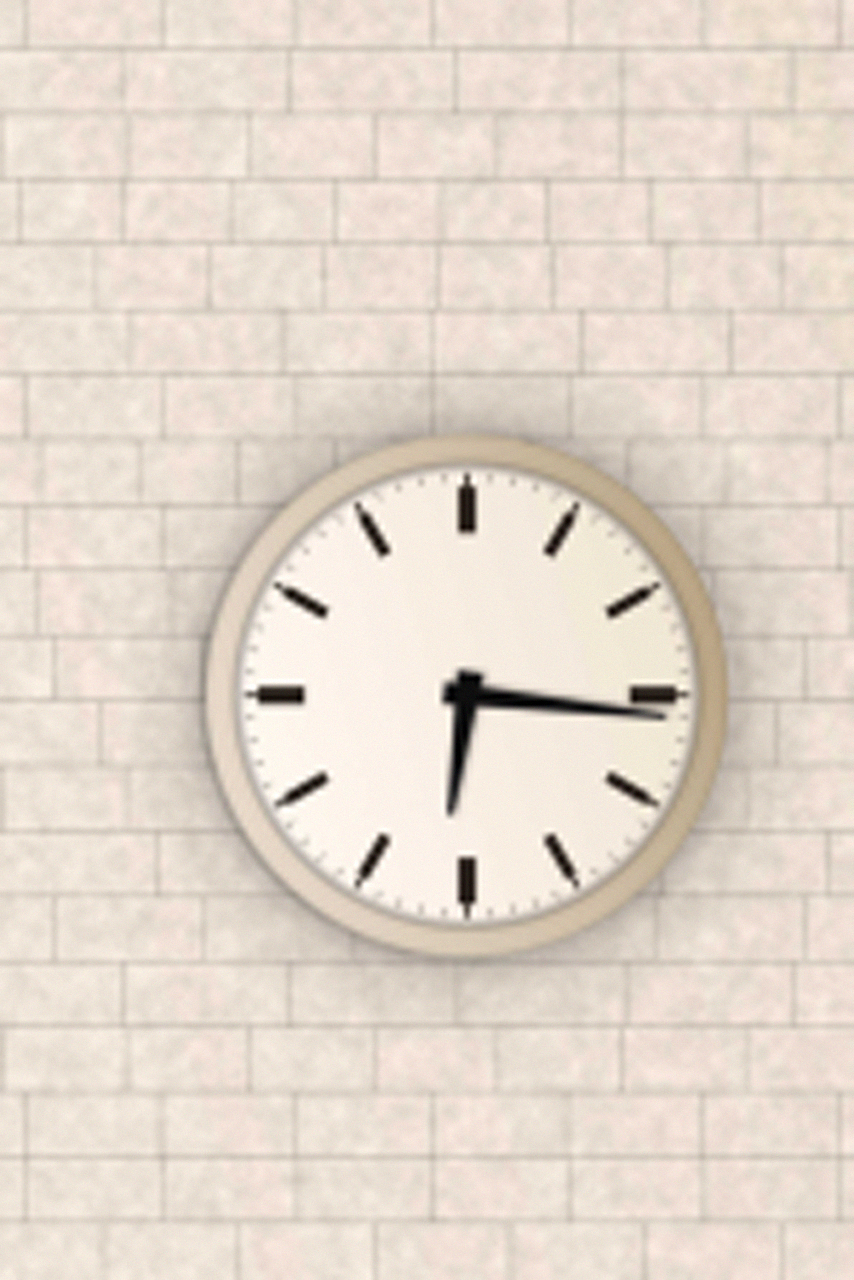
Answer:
6 h 16 min
